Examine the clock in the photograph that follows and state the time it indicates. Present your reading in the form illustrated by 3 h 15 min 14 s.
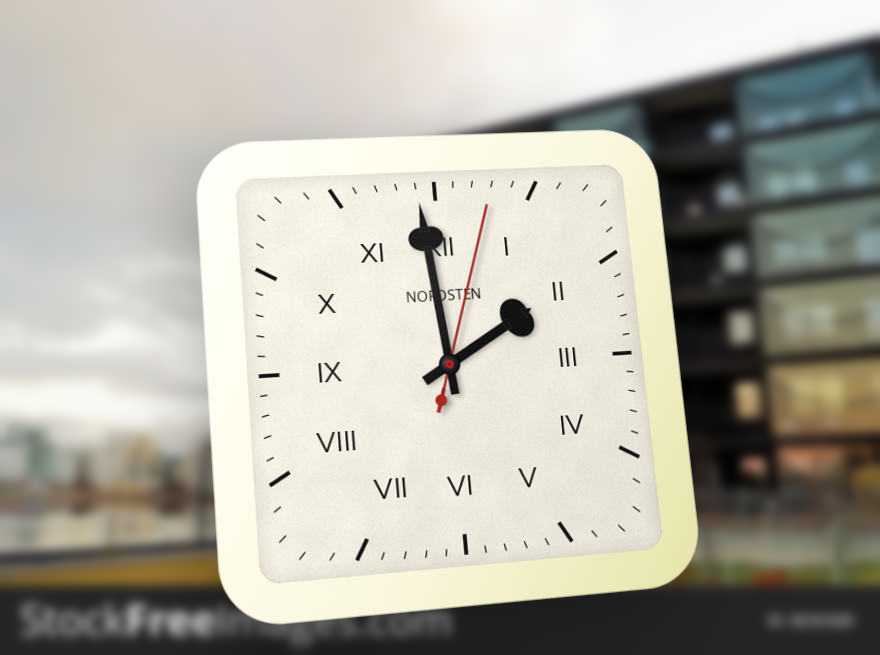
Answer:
1 h 59 min 03 s
